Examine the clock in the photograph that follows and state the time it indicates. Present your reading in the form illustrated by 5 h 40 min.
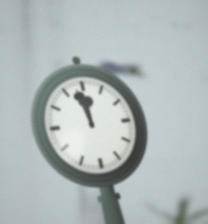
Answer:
11 h 58 min
